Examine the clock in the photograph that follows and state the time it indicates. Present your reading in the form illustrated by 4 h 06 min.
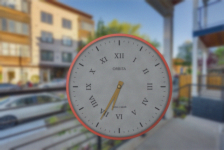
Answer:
6 h 35 min
